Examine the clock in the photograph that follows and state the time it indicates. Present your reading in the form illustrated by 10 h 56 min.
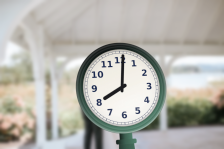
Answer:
8 h 01 min
